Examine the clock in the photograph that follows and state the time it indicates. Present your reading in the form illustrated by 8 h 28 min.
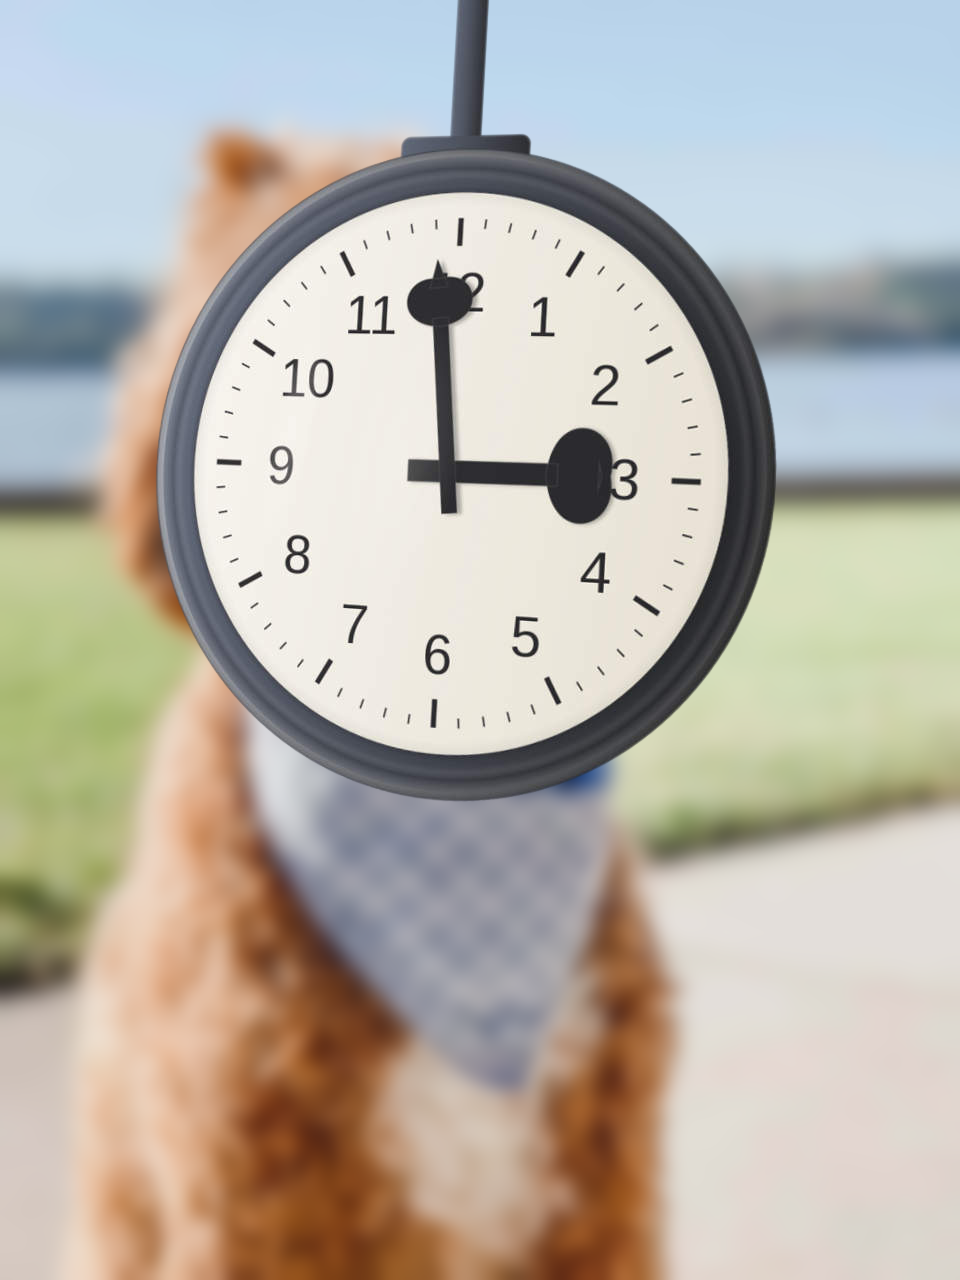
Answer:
2 h 59 min
